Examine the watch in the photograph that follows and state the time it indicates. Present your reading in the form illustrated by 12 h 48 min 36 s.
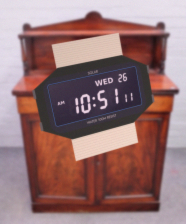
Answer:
10 h 51 min 11 s
